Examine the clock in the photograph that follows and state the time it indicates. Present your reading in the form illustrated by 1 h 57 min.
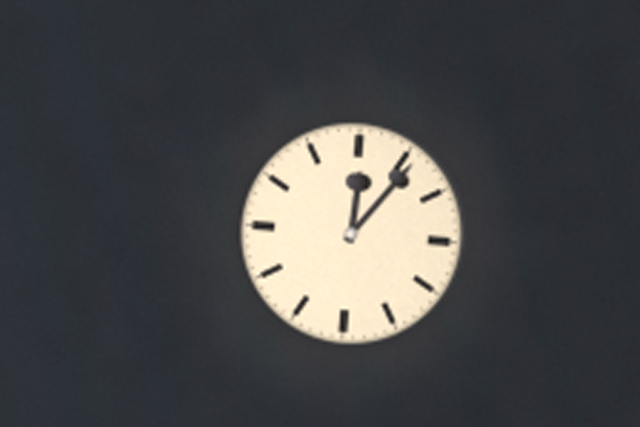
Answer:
12 h 06 min
